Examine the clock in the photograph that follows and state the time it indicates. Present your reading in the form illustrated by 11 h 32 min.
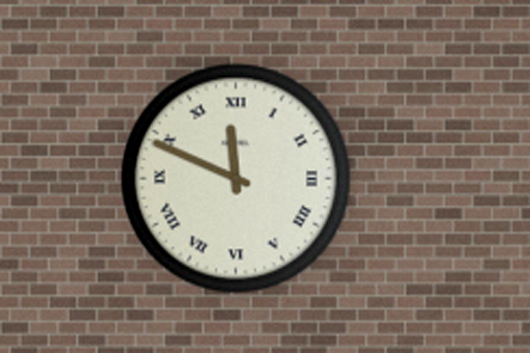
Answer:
11 h 49 min
